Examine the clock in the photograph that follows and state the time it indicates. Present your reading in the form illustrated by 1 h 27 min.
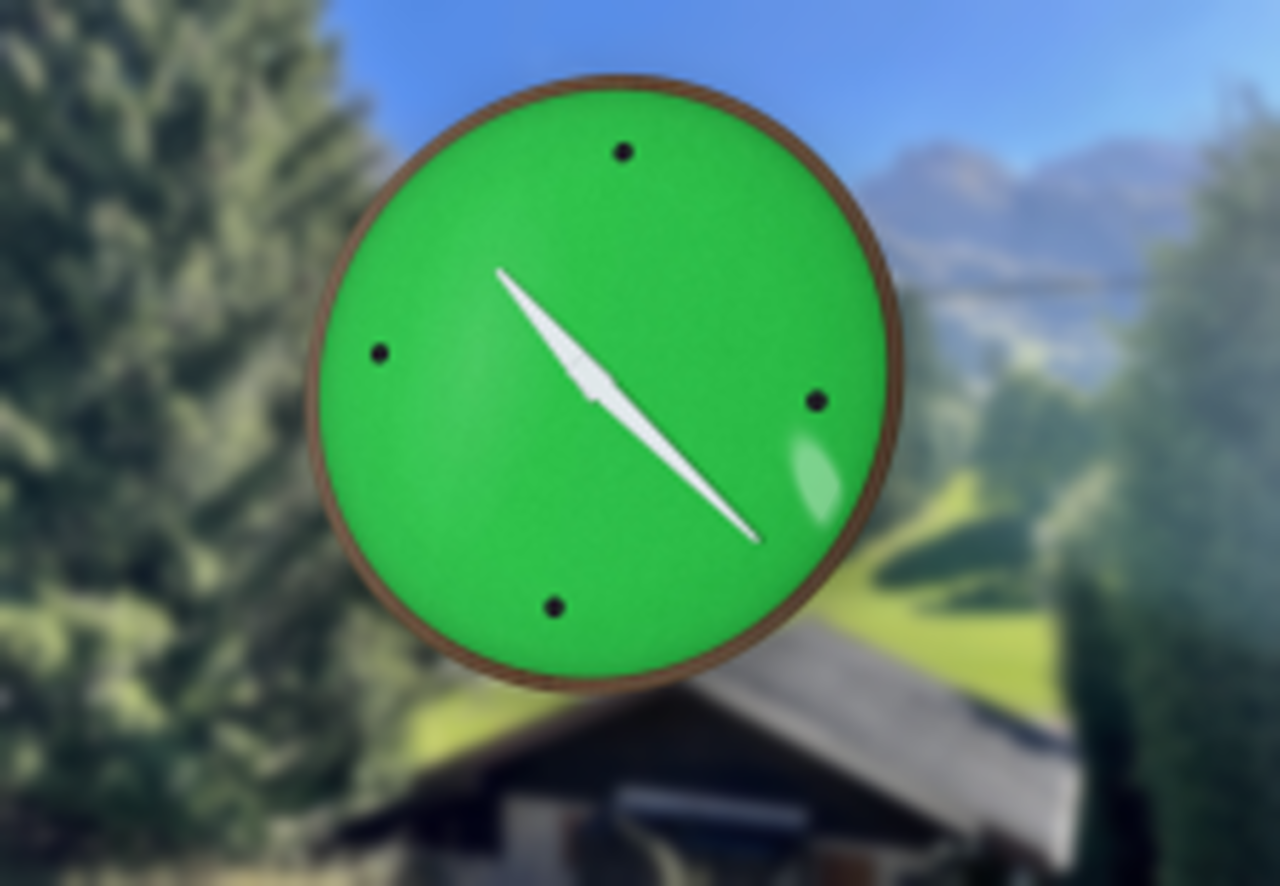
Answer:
10 h 21 min
